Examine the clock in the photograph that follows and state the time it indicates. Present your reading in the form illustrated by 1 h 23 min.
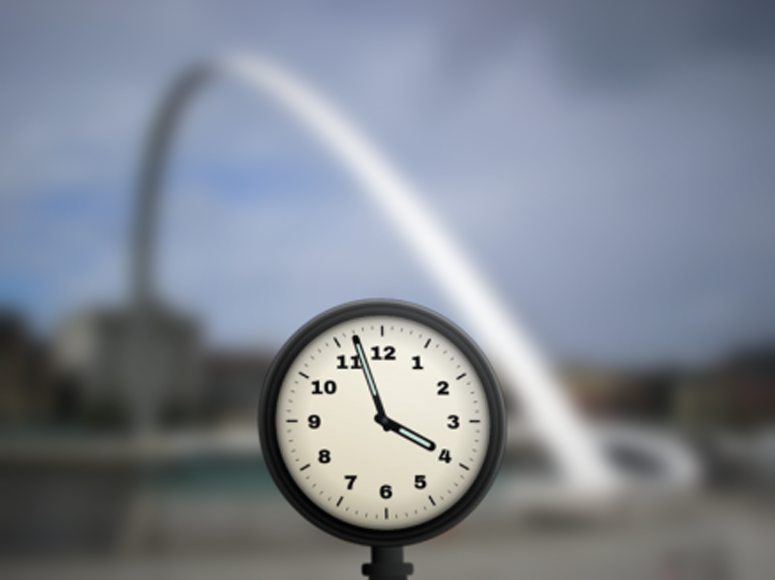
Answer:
3 h 57 min
